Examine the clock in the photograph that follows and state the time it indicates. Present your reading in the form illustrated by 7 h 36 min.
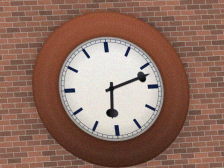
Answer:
6 h 12 min
